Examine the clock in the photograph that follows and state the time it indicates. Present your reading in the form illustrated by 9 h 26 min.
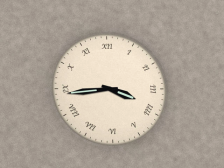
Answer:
3 h 44 min
